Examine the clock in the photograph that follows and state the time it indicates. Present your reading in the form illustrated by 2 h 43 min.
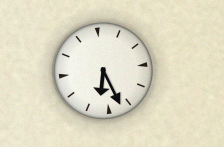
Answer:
6 h 27 min
